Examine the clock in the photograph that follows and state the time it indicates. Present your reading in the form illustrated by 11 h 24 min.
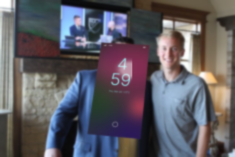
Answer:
4 h 59 min
